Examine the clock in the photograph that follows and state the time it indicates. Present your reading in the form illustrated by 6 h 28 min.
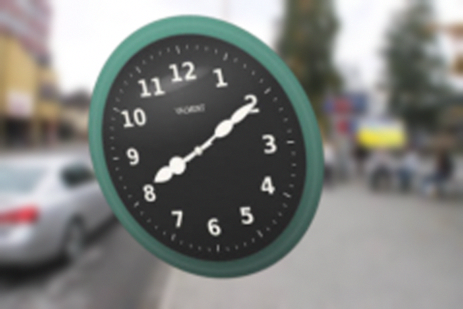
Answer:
8 h 10 min
